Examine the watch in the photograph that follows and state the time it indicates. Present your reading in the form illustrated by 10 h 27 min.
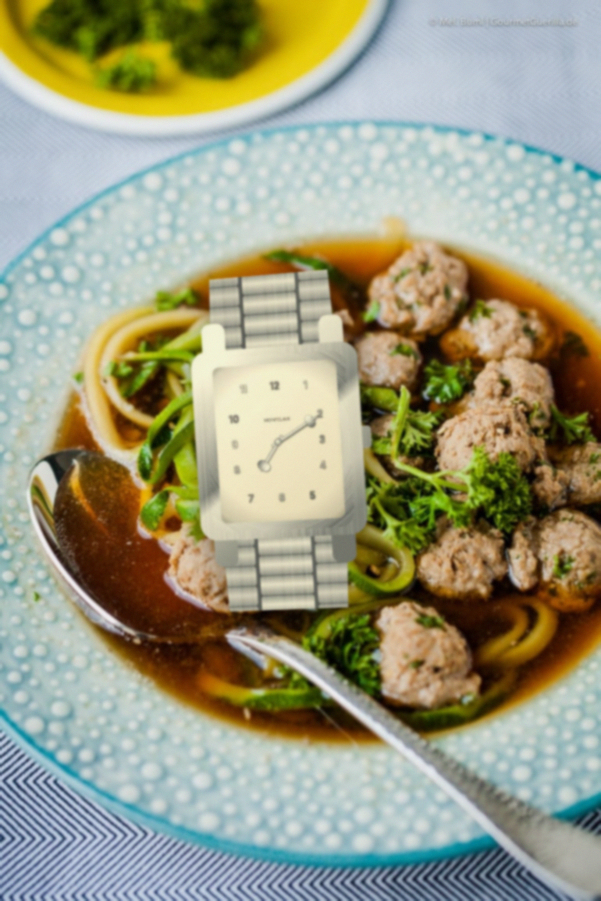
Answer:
7 h 10 min
